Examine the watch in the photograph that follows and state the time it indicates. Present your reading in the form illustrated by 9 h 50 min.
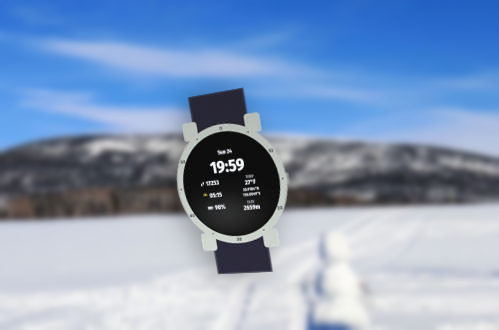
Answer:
19 h 59 min
